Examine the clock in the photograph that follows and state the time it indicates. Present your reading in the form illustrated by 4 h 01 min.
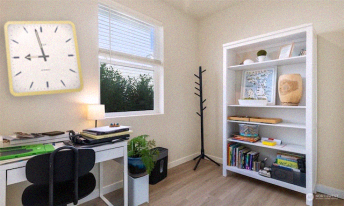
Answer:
8 h 58 min
